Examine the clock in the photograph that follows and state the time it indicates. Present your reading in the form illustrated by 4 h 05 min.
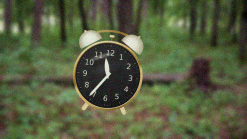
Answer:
11 h 36 min
